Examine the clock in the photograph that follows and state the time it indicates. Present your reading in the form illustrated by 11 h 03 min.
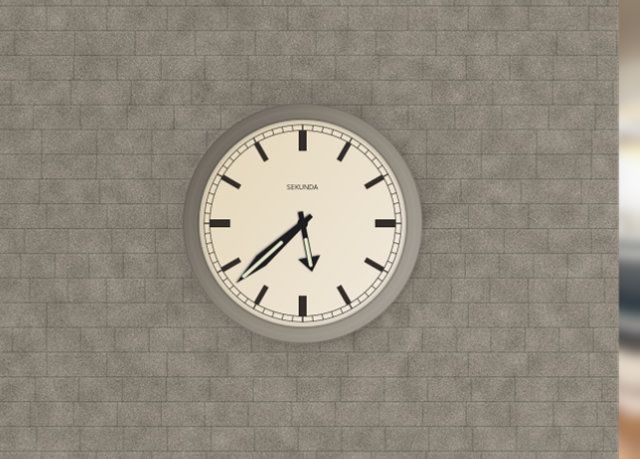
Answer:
5 h 38 min
